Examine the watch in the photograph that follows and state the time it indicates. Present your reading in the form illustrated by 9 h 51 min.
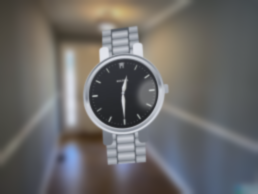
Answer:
12 h 30 min
